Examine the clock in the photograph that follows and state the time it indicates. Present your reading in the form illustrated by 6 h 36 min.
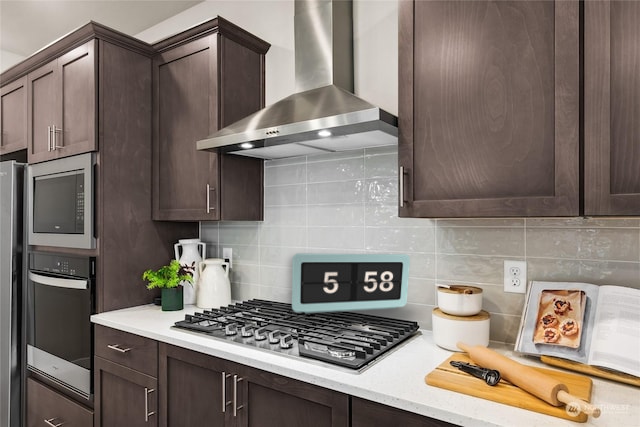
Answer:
5 h 58 min
